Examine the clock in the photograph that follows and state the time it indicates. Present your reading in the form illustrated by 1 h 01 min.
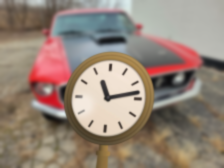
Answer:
11 h 13 min
